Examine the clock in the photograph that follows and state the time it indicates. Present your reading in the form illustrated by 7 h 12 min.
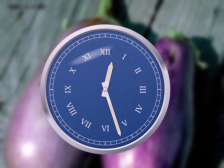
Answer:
12 h 27 min
